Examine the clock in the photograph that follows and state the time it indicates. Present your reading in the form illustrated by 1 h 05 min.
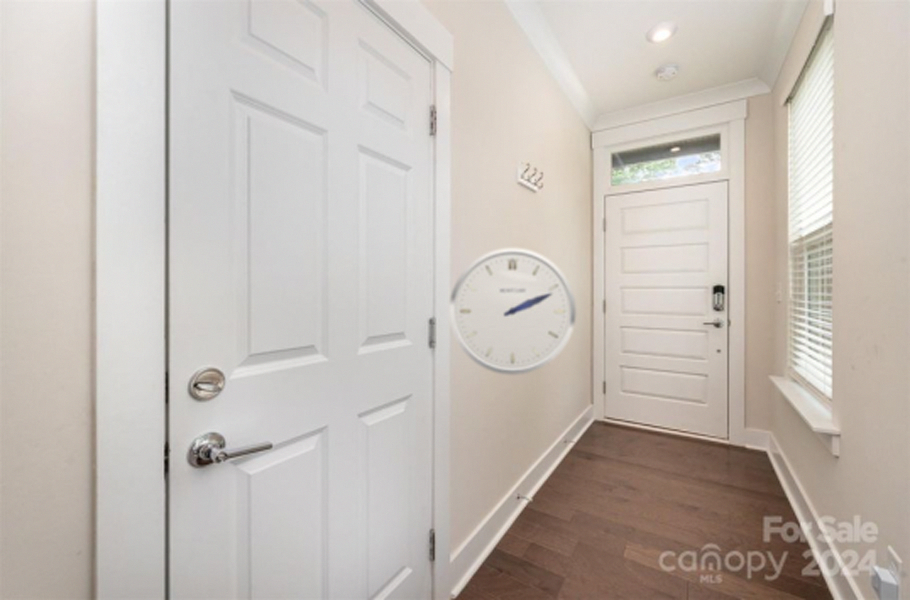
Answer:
2 h 11 min
